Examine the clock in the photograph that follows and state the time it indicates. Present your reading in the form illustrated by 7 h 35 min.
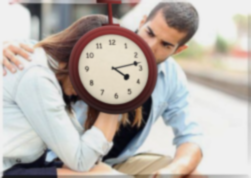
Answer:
4 h 13 min
